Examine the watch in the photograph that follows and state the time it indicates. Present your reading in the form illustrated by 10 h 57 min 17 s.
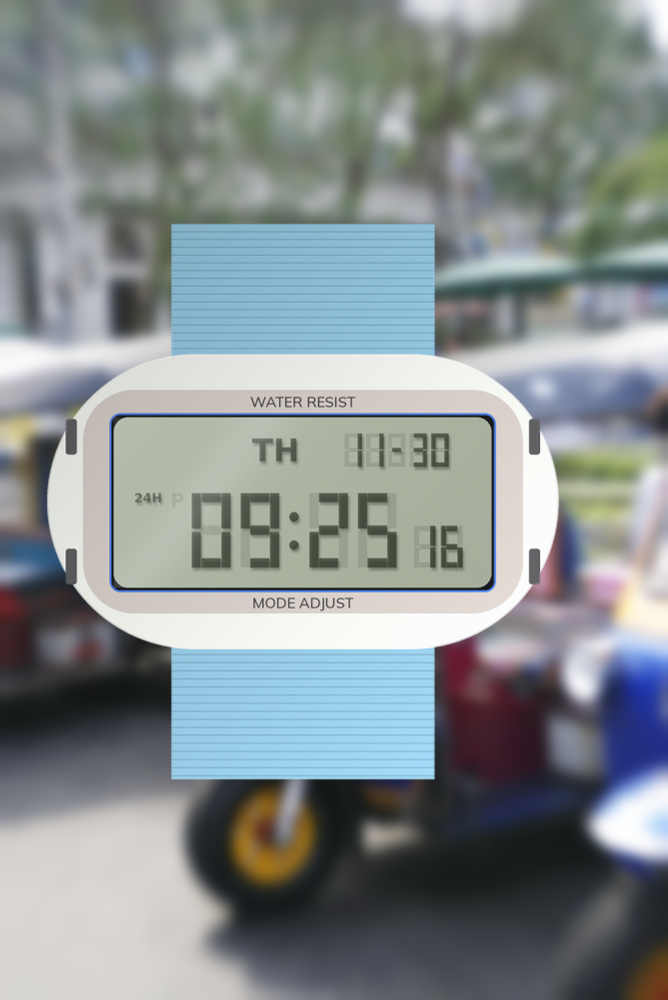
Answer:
9 h 25 min 16 s
